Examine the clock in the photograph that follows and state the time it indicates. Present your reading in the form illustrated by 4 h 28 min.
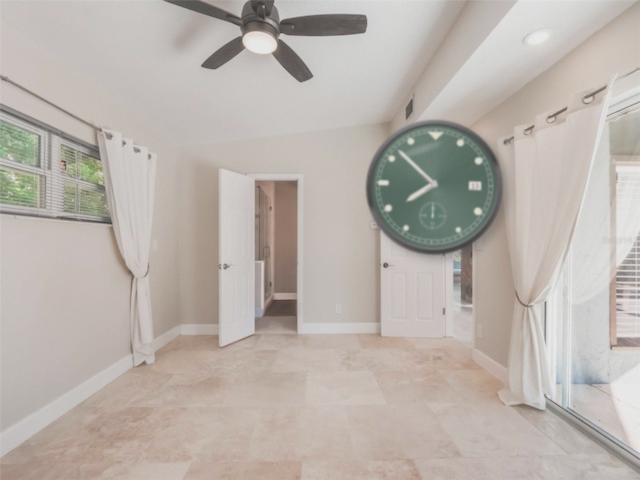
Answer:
7 h 52 min
